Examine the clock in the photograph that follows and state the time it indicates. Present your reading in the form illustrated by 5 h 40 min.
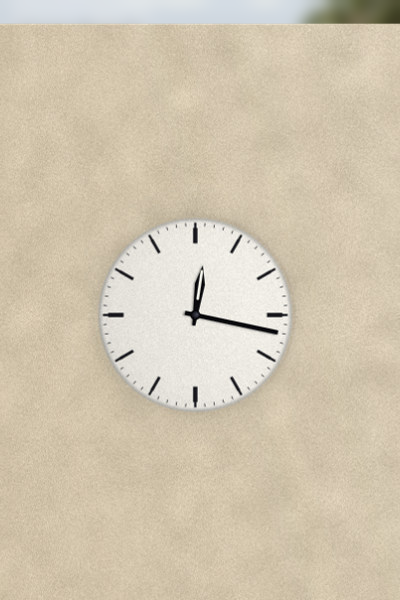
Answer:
12 h 17 min
